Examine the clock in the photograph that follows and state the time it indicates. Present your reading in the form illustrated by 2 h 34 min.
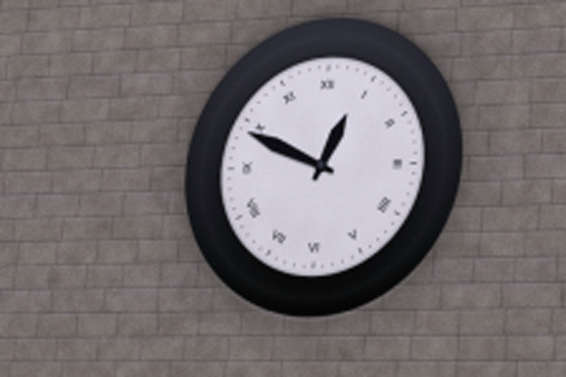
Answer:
12 h 49 min
